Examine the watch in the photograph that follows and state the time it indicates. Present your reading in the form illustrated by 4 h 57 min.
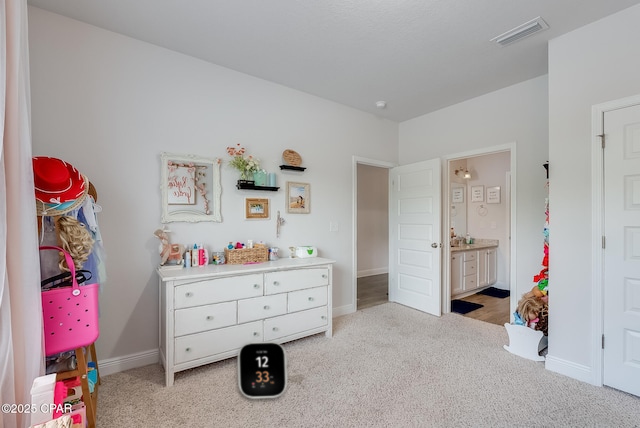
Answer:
12 h 33 min
